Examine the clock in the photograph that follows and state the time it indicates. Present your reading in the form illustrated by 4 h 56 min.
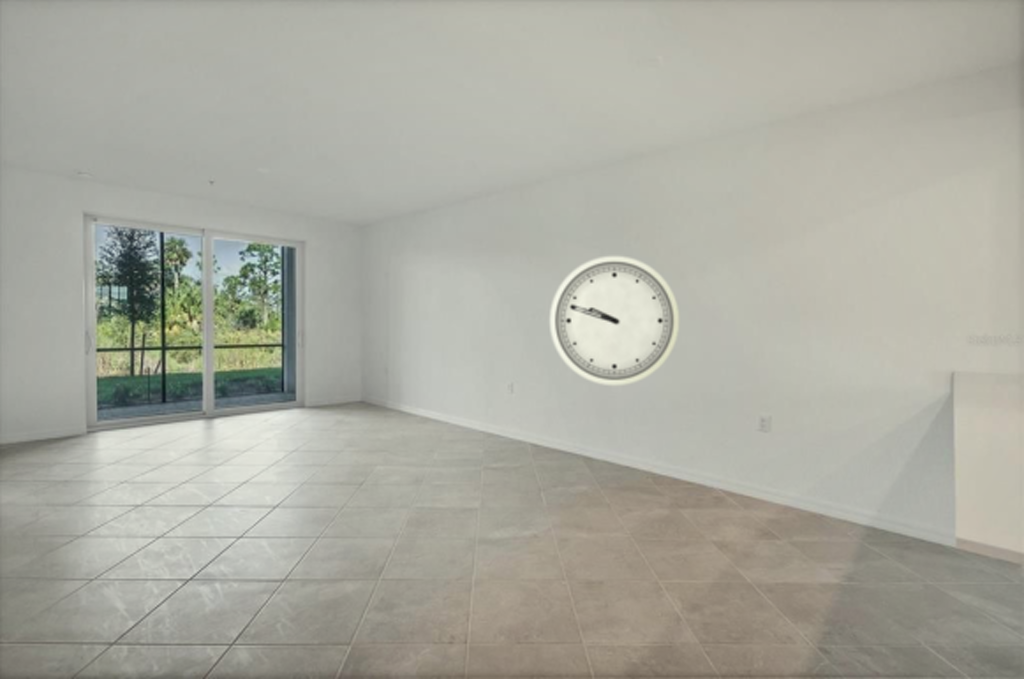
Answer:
9 h 48 min
